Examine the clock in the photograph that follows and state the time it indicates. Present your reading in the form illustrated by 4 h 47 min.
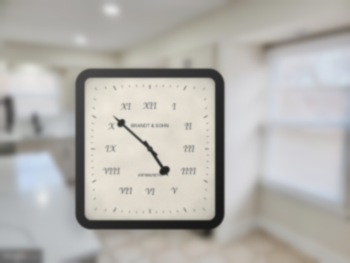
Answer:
4 h 52 min
